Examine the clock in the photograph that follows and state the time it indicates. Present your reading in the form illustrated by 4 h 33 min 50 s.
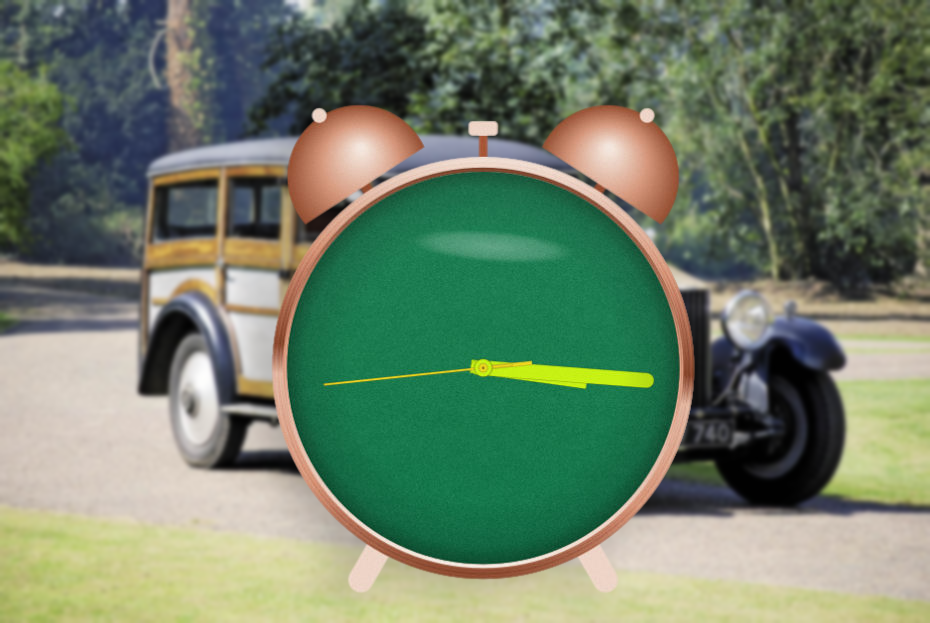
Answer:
3 h 15 min 44 s
